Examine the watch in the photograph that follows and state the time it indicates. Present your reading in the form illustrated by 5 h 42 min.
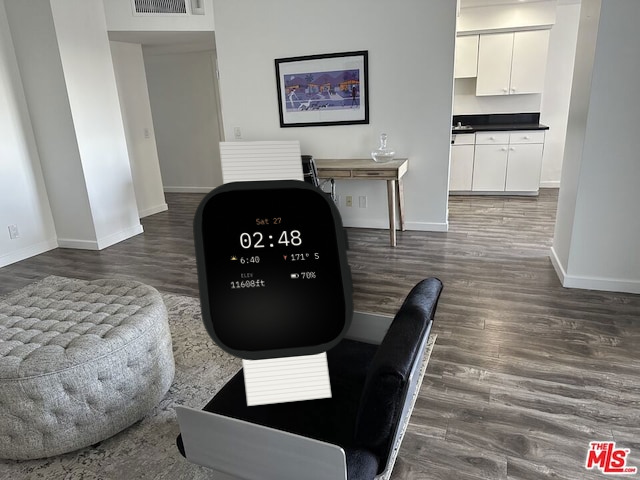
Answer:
2 h 48 min
